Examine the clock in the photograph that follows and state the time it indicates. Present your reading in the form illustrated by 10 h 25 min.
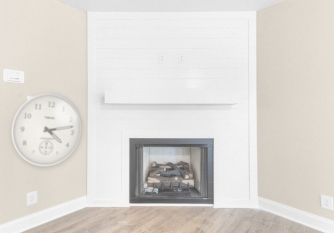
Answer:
4 h 13 min
